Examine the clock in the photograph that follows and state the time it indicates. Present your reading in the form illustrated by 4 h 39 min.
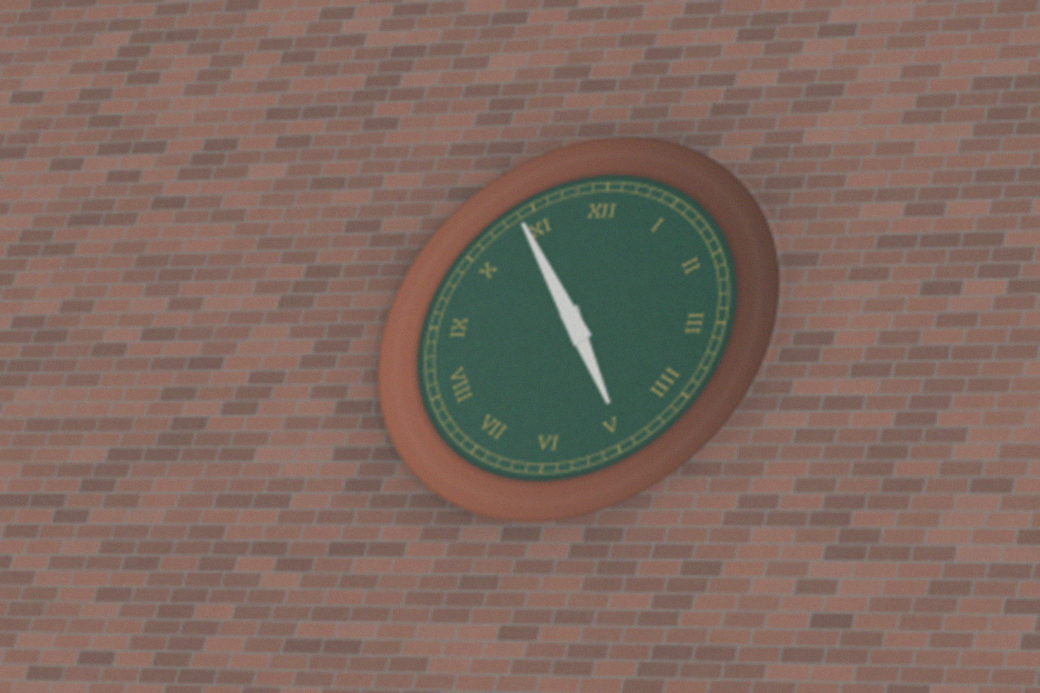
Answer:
4 h 54 min
